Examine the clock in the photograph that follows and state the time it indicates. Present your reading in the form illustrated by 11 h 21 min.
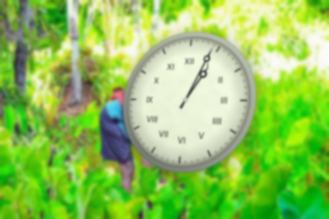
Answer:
1 h 04 min
